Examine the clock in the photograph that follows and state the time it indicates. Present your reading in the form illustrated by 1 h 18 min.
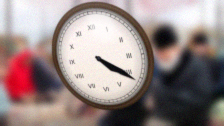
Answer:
4 h 21 min
